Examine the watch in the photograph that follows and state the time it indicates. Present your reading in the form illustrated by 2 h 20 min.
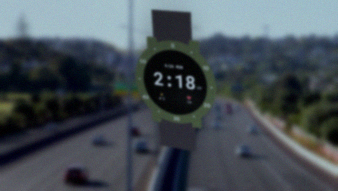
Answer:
2 h 18 min
